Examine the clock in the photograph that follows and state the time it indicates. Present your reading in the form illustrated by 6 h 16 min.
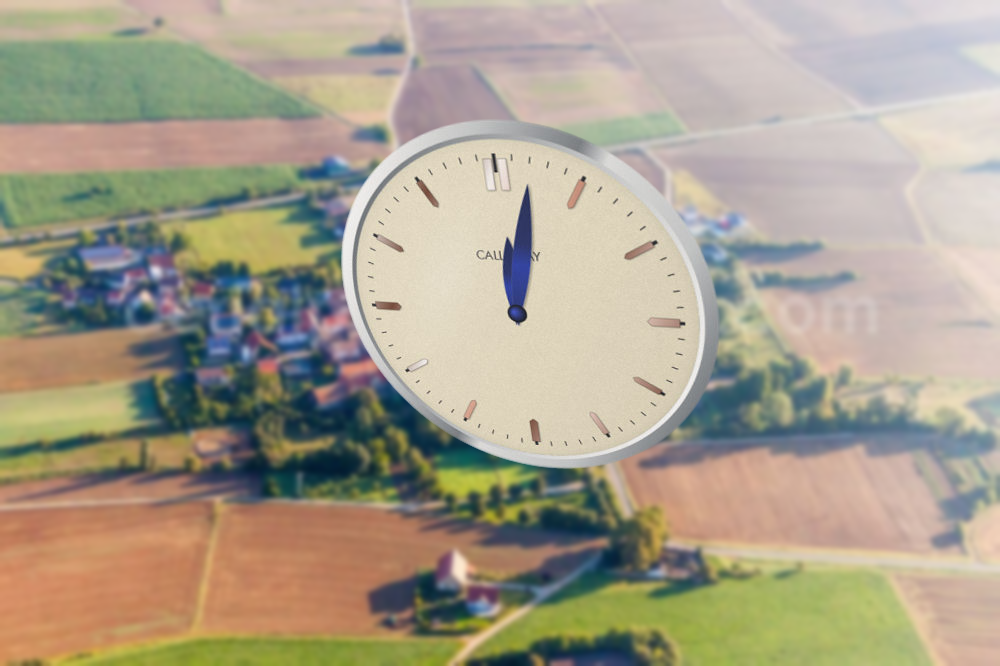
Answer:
12 h 02 min
